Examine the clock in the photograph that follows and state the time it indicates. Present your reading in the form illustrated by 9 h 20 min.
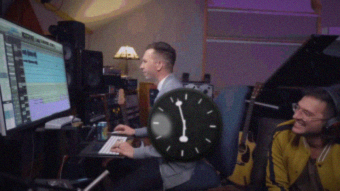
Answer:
5 h 57 min
